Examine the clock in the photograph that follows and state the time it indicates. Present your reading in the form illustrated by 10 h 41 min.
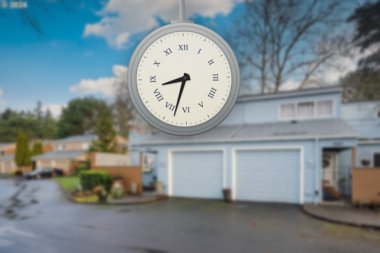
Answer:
8 h 33 min
